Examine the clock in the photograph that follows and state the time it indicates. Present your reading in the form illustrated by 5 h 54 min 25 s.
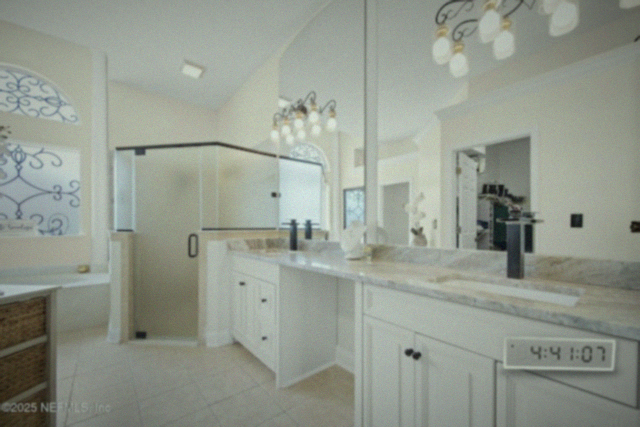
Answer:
4 h 41 min 07 s
